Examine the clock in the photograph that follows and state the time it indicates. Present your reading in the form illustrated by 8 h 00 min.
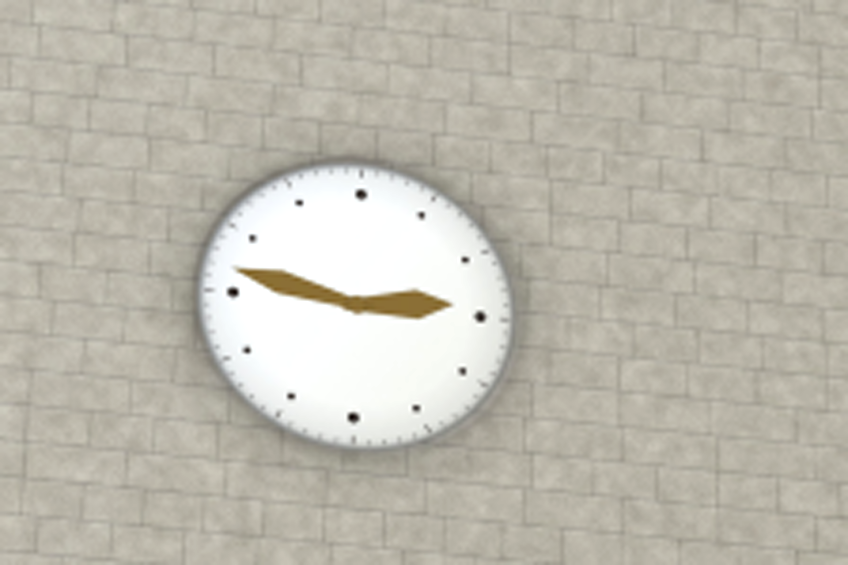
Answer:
2 h 47 min
